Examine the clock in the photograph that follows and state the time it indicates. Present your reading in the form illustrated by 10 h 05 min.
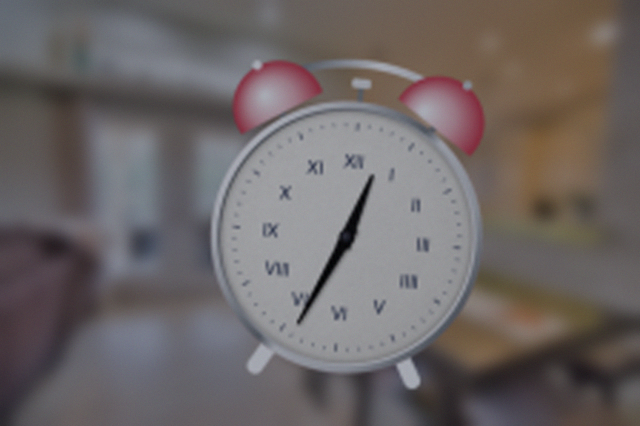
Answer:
12 h 34 min
